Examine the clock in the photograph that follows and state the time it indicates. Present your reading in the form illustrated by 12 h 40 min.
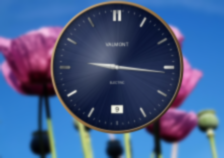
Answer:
9 h 16 min
